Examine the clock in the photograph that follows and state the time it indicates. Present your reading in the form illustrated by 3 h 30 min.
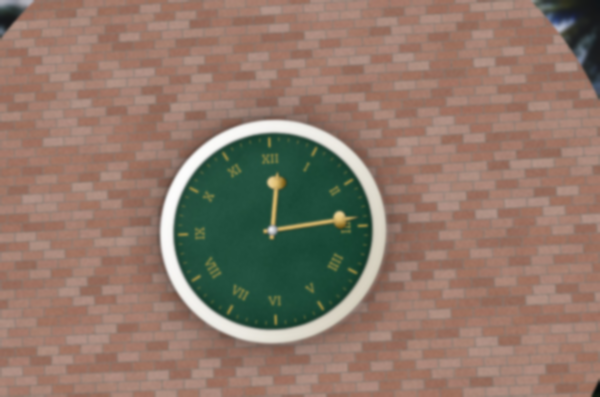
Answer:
12 h 14 min
